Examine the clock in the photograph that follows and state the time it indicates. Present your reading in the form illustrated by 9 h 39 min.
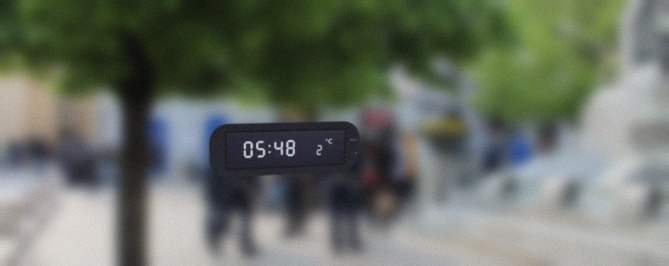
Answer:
5 h 48 min
